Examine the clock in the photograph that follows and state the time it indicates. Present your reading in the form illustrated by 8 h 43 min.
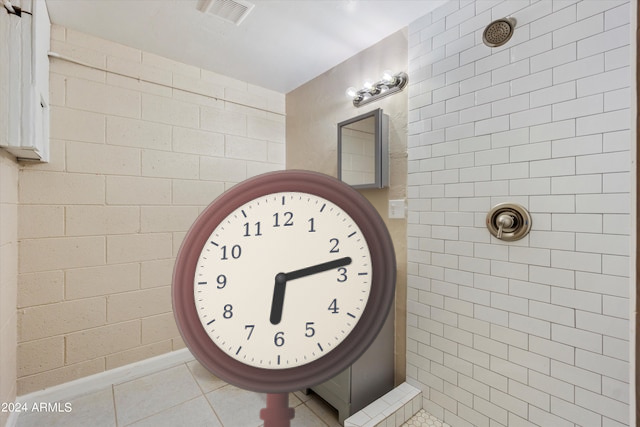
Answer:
6 h 13 min
